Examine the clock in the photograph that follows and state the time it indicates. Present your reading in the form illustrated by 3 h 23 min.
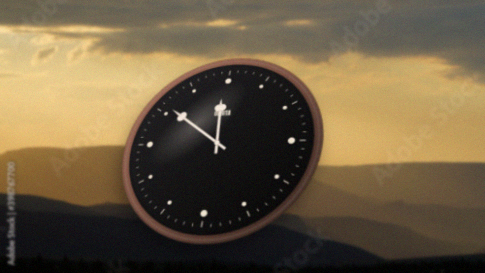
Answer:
11 h 51 min
